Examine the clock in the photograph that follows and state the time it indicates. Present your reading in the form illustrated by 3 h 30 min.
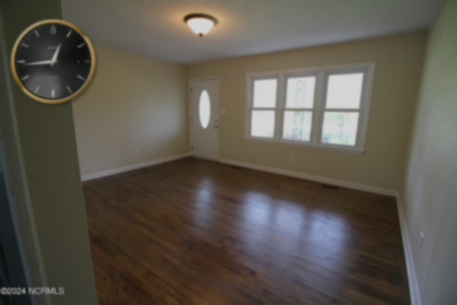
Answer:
12 h 44 min
